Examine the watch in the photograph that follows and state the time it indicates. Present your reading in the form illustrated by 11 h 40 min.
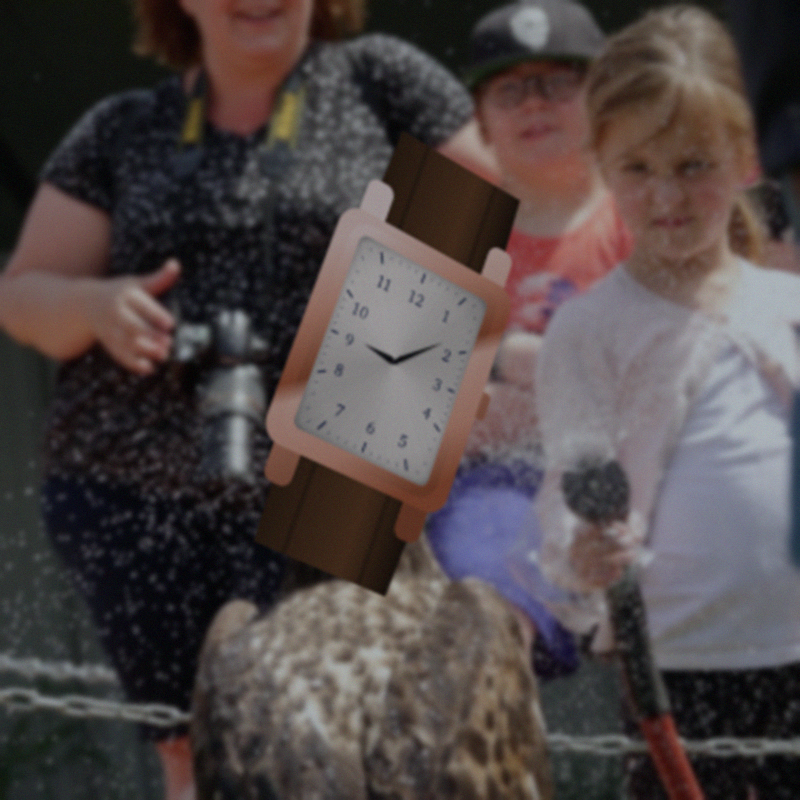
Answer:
9 h 08 min
